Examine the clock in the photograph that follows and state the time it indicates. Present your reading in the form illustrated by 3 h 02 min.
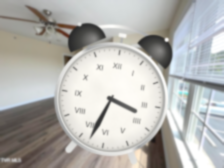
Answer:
3 h 33 min
